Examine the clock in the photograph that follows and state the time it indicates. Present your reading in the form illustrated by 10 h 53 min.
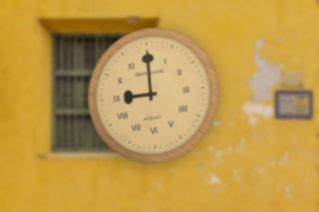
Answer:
9 h 00 min
